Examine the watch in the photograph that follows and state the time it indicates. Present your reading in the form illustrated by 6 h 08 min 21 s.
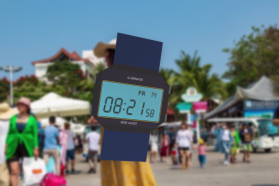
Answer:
8 h 21 min 58 s
